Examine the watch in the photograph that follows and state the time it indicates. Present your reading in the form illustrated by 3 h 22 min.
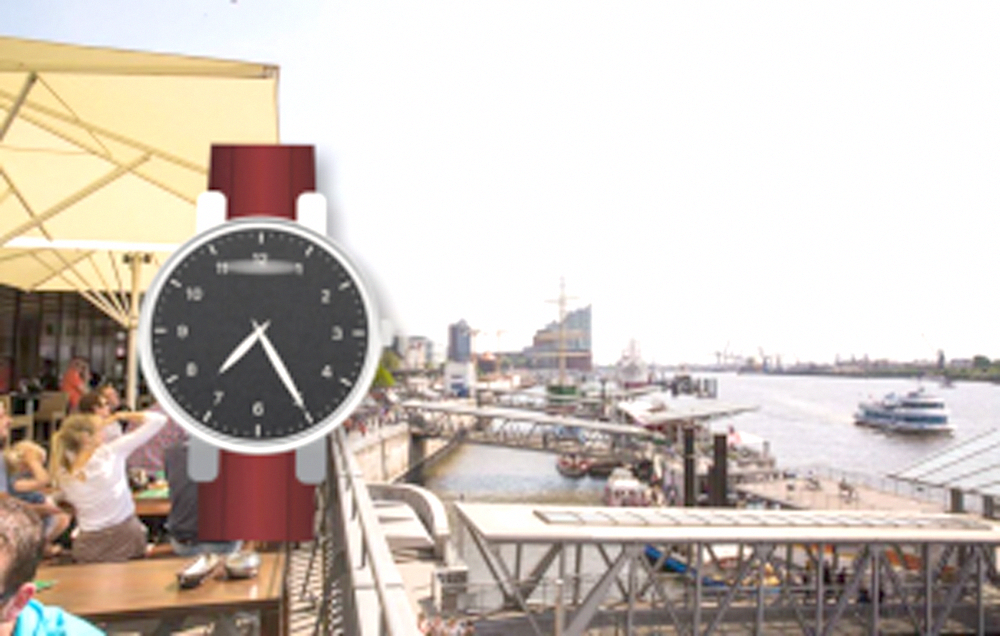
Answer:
7 h 25 min
